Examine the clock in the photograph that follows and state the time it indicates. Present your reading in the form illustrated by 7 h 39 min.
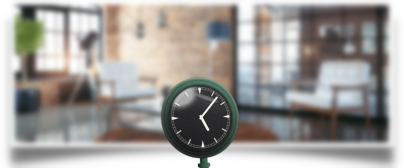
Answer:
5 h 07 min
